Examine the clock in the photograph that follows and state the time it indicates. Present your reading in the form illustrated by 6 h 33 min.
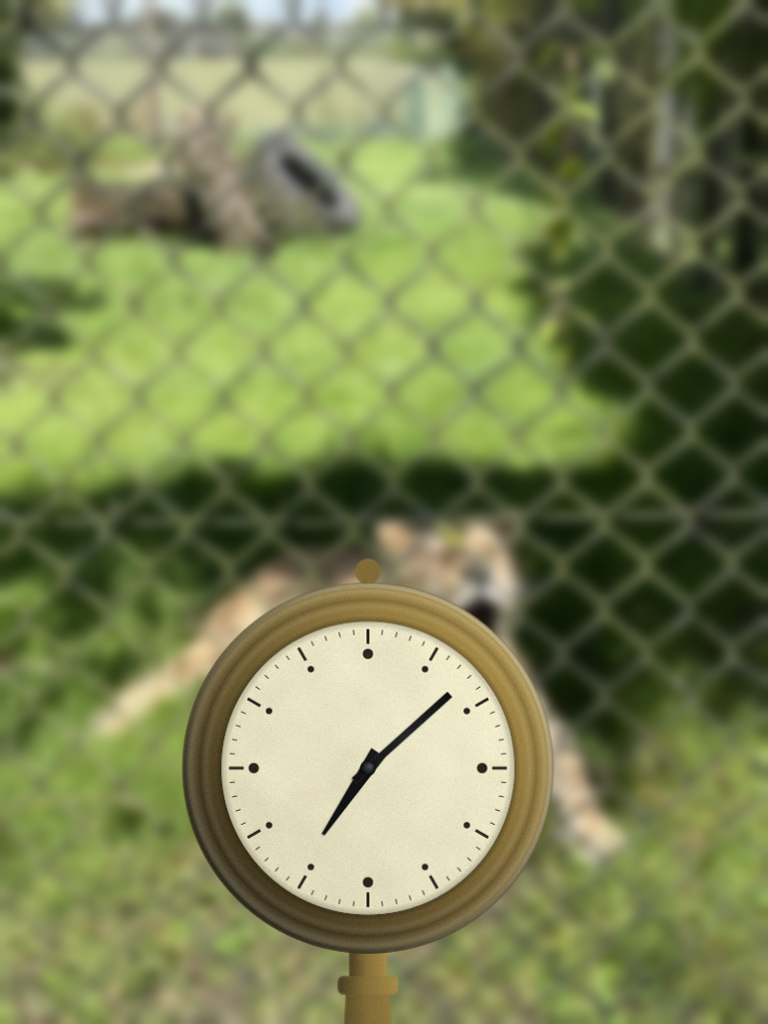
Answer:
7 h 08 min
